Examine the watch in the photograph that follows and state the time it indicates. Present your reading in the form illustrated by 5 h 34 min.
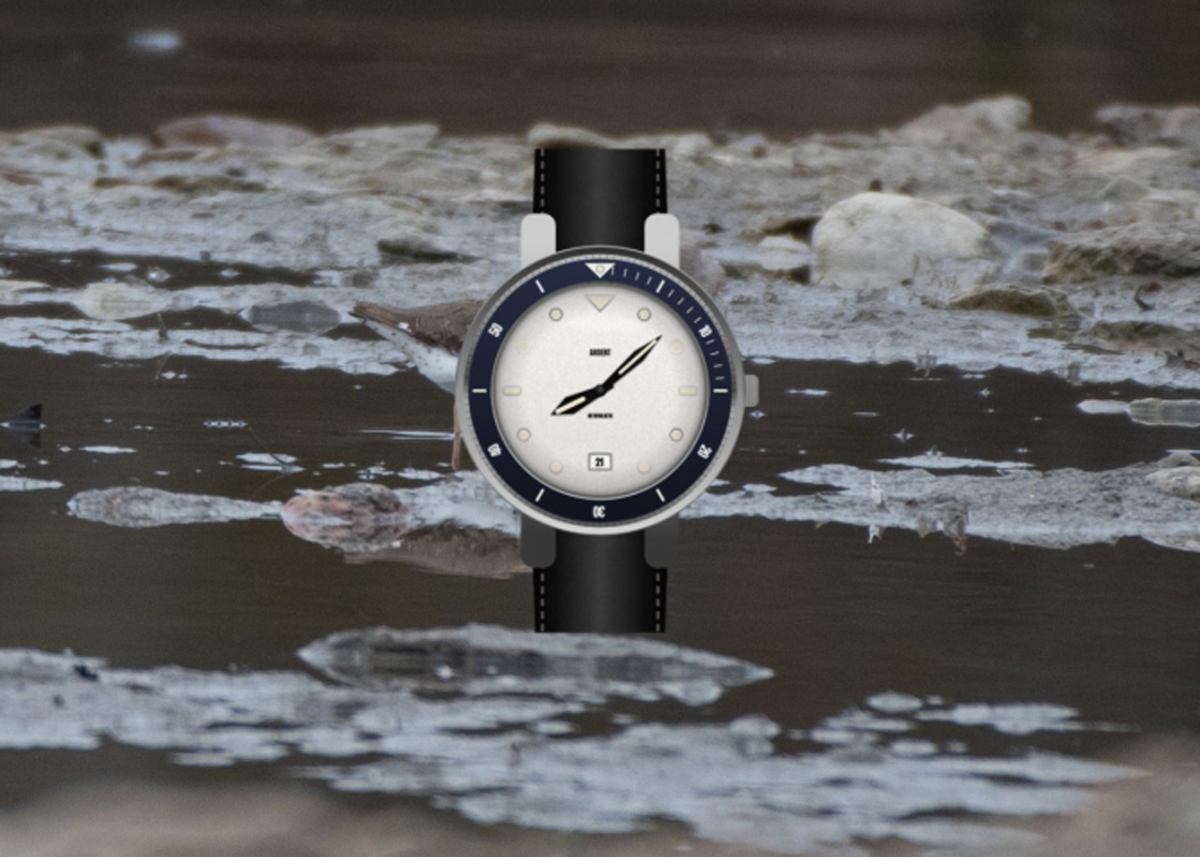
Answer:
8 h 08 min
